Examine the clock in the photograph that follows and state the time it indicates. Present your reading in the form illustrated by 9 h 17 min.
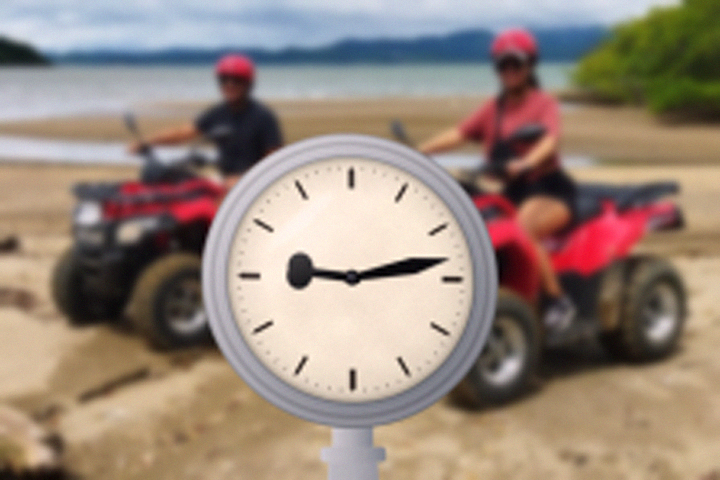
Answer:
9 h 13 min
